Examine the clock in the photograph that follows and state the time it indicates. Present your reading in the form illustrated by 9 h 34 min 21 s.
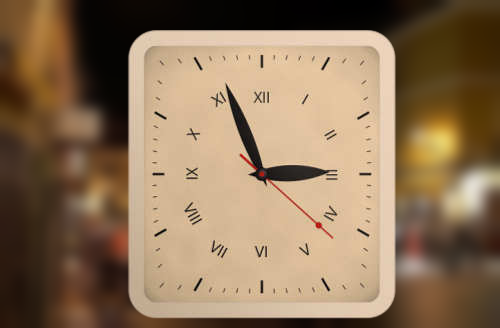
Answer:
2 h 56 min 22 s
